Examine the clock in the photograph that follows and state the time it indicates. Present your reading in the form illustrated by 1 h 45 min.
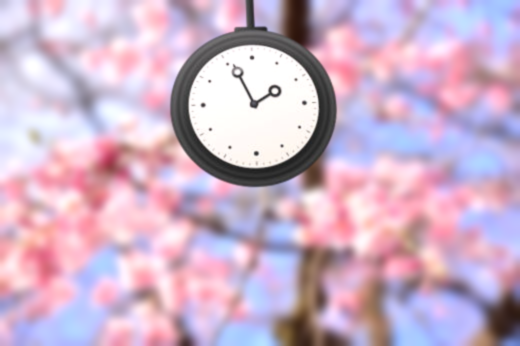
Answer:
1 h 56 min
